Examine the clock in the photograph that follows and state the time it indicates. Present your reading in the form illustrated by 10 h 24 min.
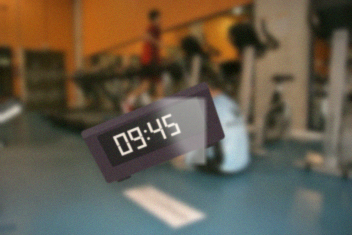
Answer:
9 h 45 min
